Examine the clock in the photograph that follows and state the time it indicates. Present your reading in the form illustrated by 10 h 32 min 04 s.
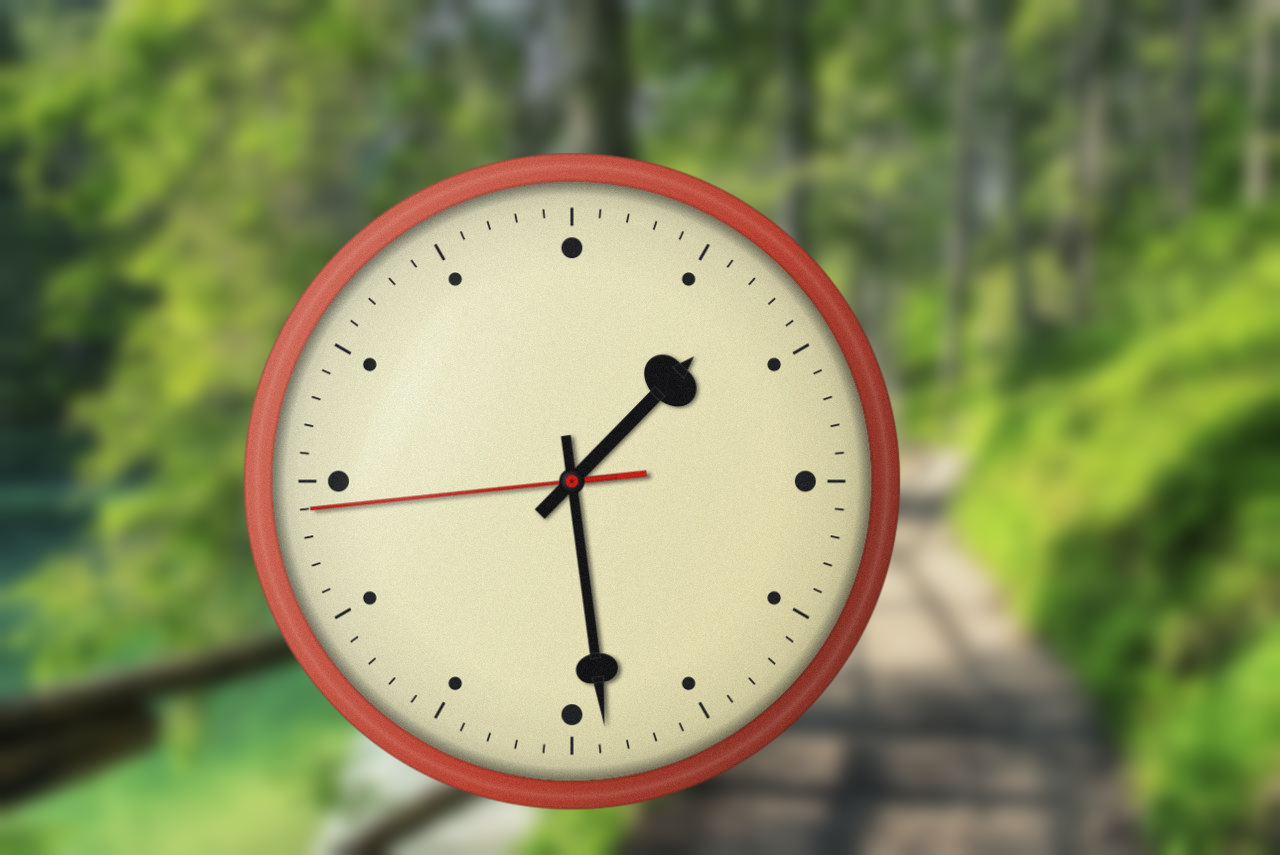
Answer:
1 h 28 min 44 s
